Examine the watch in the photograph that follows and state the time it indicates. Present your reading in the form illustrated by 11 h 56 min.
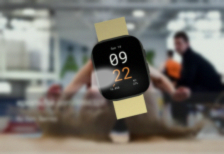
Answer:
9 h 22 min
